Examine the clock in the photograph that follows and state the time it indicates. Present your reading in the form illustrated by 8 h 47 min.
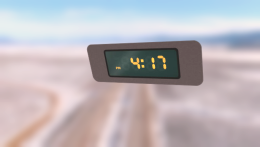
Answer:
4 h 17 min
